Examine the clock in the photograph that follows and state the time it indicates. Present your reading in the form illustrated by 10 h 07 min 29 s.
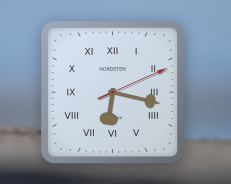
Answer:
6 h 17 min 11 s
